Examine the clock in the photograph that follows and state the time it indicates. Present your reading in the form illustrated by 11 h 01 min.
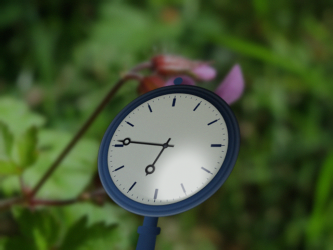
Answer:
6 h 46 min
